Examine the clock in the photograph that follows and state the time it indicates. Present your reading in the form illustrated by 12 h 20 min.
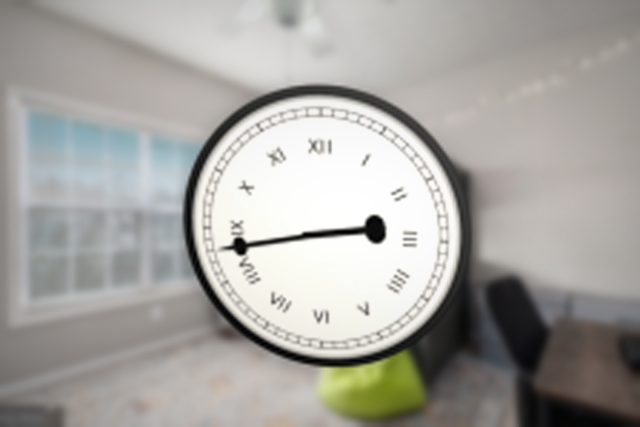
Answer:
2 h 43 min
